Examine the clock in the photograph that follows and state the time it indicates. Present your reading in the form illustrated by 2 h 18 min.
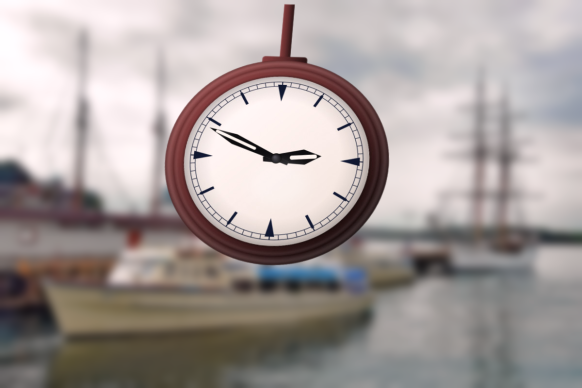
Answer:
2 h 49 min
